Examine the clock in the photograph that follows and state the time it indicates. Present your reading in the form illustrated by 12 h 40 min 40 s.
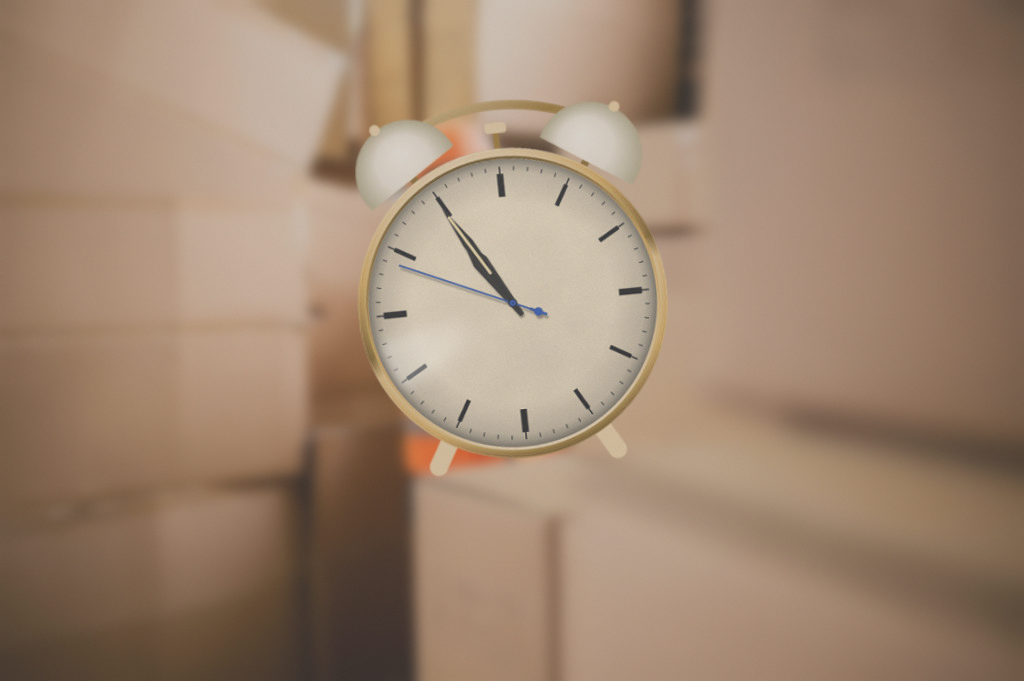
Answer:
10 h 54 min 49 s
